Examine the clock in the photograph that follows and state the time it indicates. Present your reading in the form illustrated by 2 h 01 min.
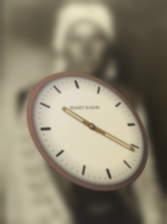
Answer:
10 h 21 min
